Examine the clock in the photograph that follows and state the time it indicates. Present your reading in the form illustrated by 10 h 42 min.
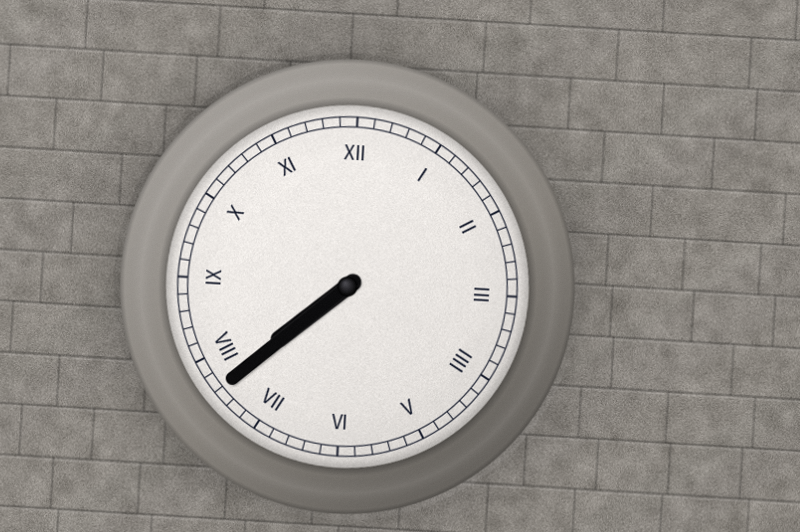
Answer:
7 h 38 min
